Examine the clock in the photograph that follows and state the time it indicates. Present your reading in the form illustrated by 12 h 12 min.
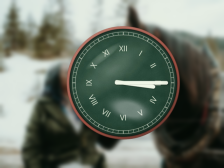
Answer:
3 h 15 min
